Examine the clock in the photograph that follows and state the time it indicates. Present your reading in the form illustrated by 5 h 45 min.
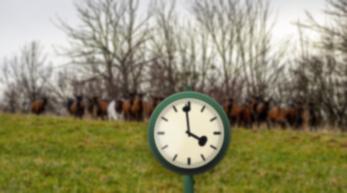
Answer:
3 h 59 min
